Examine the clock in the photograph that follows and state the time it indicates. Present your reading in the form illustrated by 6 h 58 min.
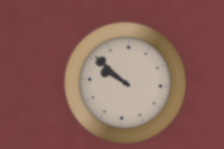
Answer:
9 h 51 min
